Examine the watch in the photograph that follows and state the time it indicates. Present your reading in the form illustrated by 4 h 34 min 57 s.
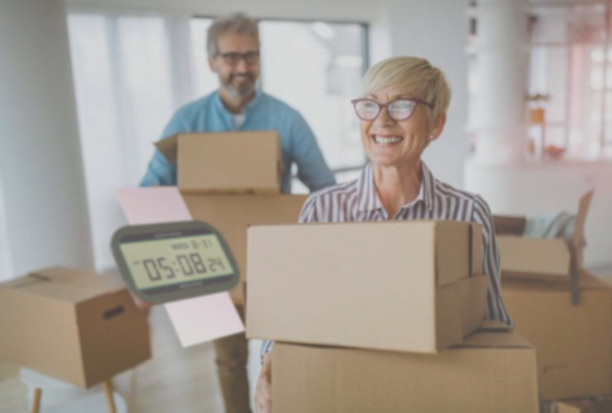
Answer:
5 h 08 min 24 s
